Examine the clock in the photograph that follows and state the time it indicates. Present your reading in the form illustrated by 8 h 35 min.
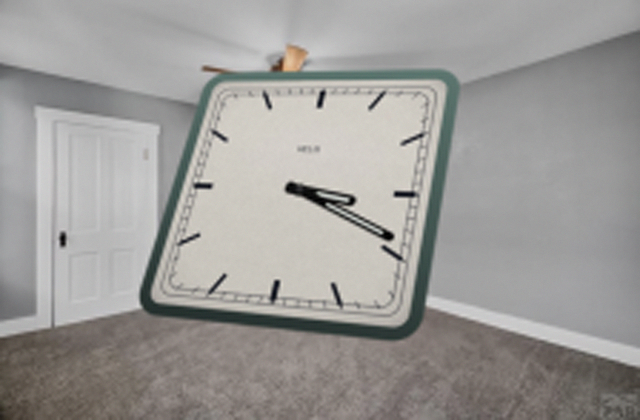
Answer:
3 h 19 min
